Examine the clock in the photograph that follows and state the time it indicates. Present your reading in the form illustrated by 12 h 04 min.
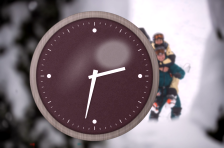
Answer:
2 h 32 min
